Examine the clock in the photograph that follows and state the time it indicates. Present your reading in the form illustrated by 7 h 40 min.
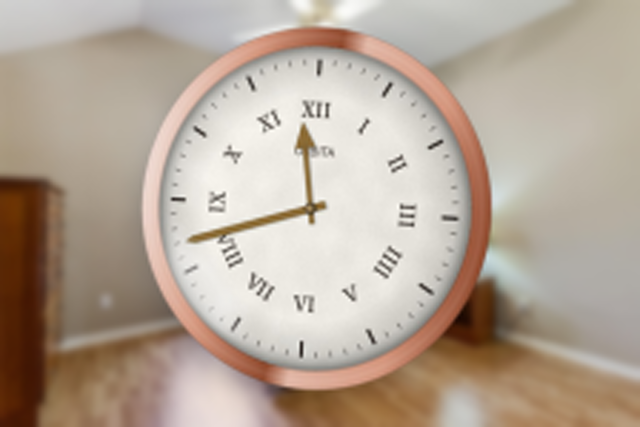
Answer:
11 h 42 min
